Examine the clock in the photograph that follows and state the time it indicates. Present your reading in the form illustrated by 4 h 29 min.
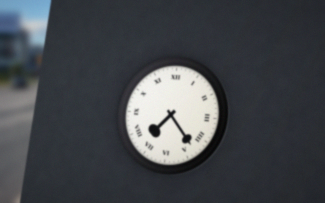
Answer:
7 h 23 min
